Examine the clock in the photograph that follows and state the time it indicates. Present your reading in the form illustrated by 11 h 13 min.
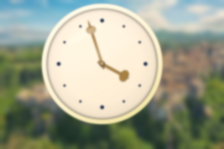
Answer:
3 h 57 min
